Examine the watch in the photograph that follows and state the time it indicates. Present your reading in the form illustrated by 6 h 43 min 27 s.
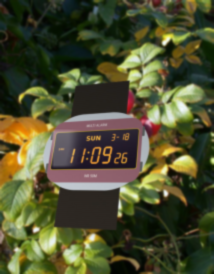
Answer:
11 h 09 min 26 s
